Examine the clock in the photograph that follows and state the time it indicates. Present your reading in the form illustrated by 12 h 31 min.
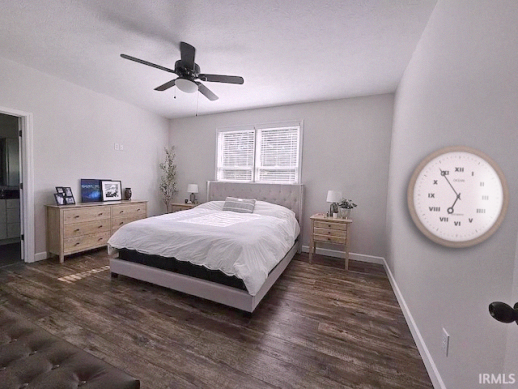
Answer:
6 h 54 min
